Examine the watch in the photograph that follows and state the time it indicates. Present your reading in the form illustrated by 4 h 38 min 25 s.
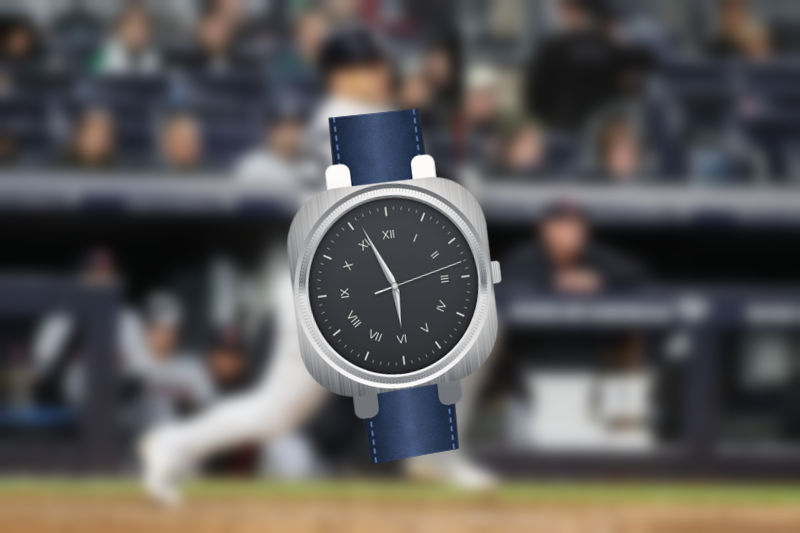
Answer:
5 h 56 min 13 s
